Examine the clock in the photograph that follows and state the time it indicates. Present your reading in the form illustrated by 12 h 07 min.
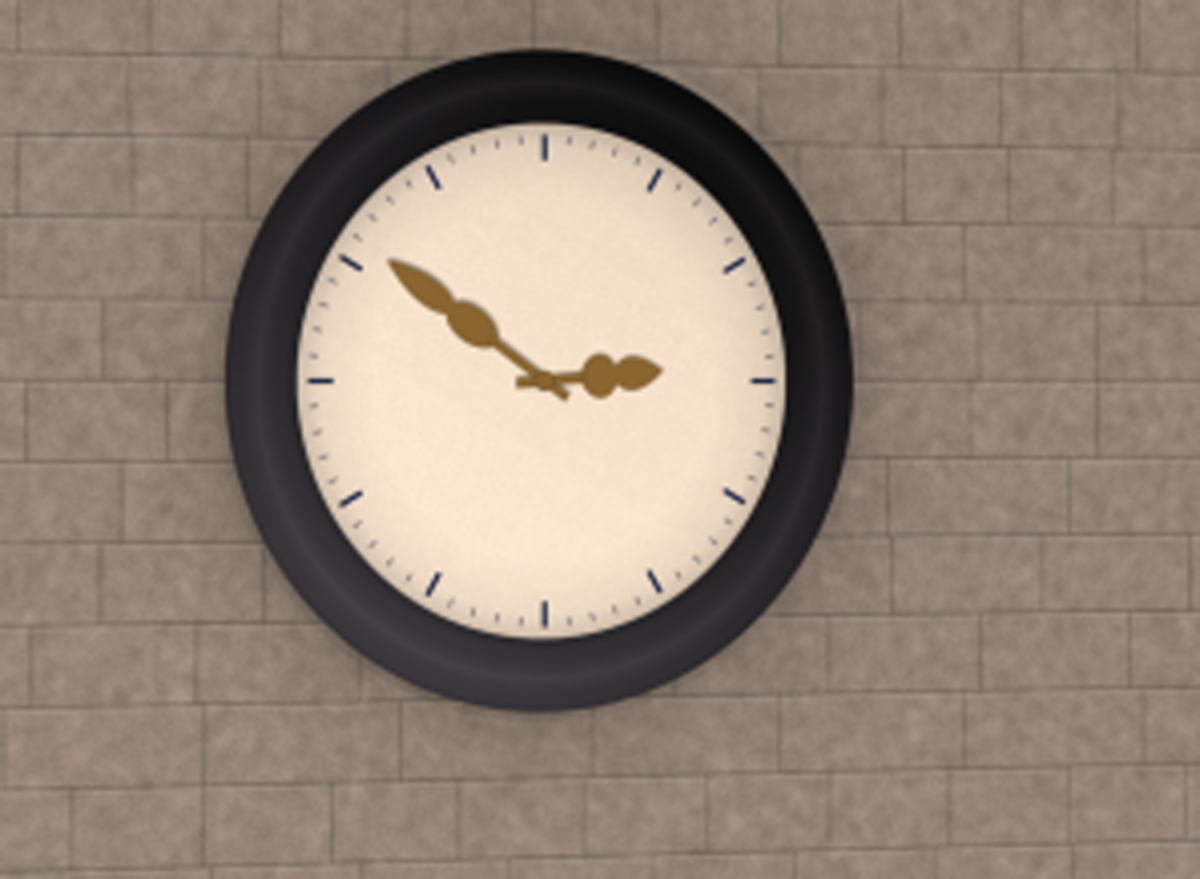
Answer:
2 h 51 min
